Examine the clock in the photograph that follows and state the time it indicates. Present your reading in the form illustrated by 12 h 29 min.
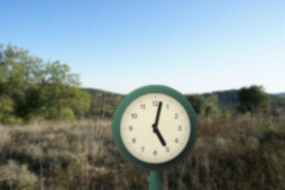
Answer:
5 h 02 min
